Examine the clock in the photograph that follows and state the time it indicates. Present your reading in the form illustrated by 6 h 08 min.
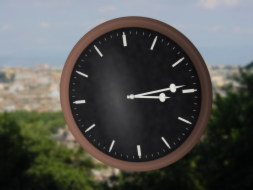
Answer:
3 h 14 min
